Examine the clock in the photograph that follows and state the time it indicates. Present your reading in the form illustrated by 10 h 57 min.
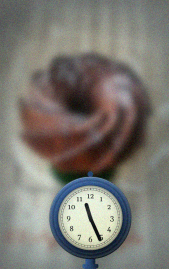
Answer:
11 h 26 min
